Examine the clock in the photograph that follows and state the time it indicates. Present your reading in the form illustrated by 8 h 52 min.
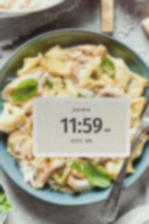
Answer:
11 h 59 min
